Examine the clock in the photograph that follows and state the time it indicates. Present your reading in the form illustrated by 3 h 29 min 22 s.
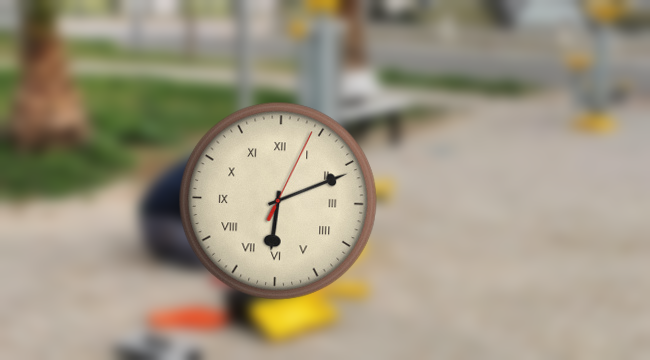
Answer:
6 h 11 min 04 s
